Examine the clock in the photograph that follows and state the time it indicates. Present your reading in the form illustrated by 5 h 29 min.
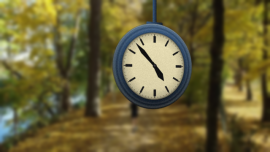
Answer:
4 h 53 min
